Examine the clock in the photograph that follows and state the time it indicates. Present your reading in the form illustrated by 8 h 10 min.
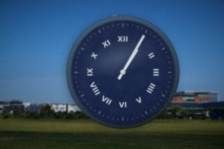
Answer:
1 h 05 min
